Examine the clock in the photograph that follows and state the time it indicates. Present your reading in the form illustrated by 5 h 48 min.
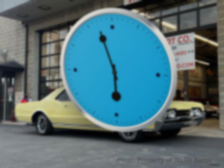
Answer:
5 h 57 min
